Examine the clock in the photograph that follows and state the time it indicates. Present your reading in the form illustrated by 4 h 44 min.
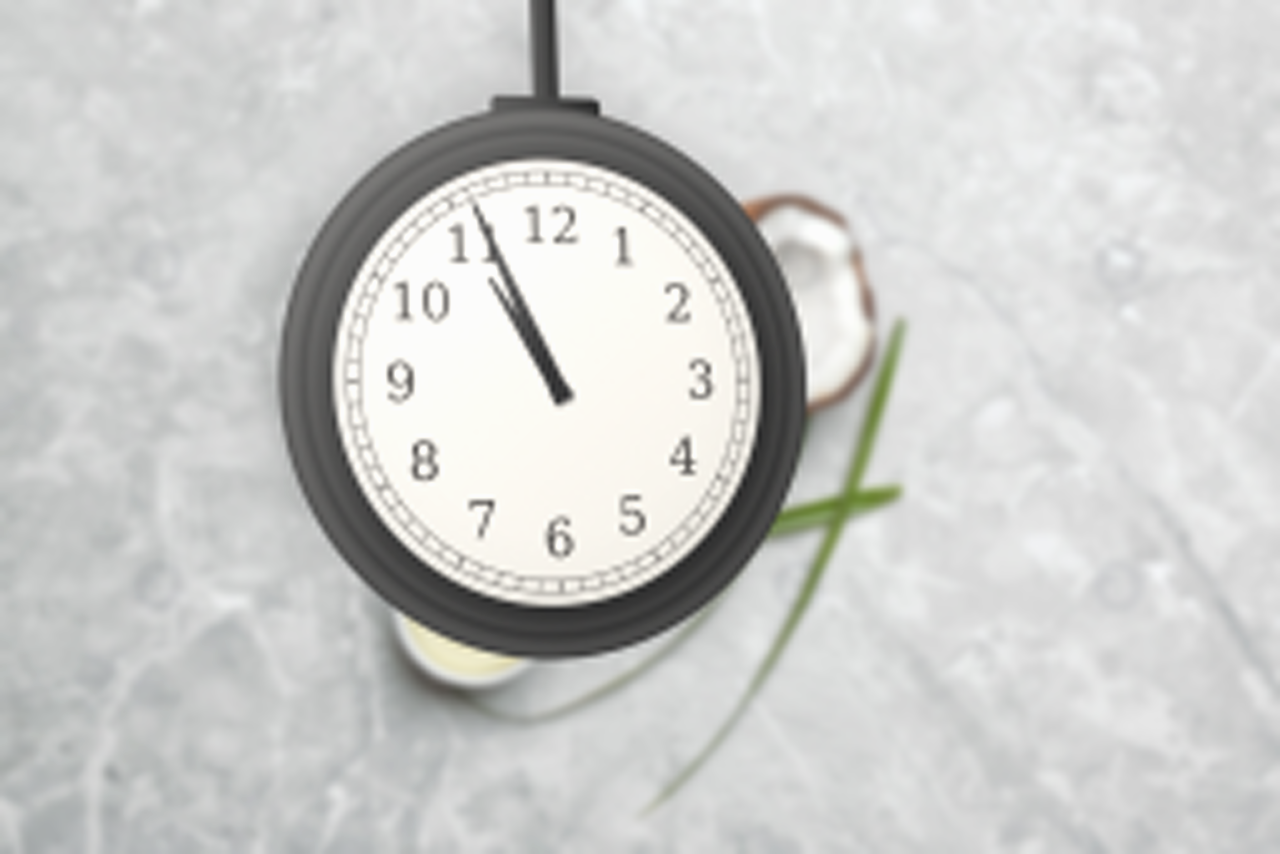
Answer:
10 h 56 min
